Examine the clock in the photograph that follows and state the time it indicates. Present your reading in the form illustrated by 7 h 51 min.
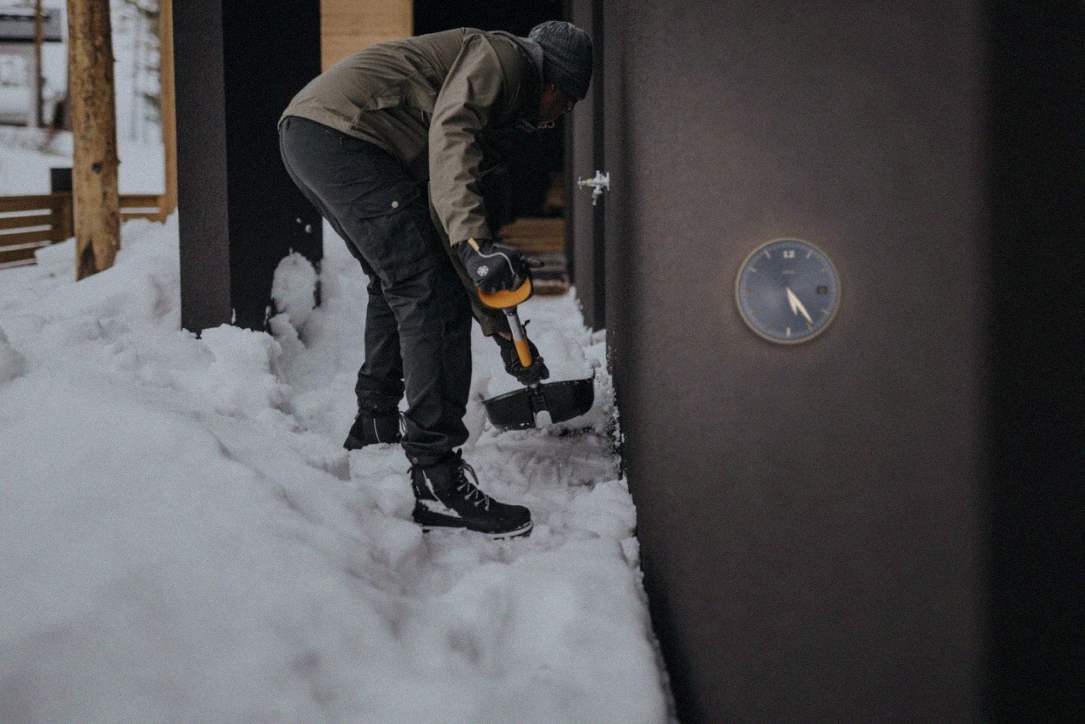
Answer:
5 h 24 min
